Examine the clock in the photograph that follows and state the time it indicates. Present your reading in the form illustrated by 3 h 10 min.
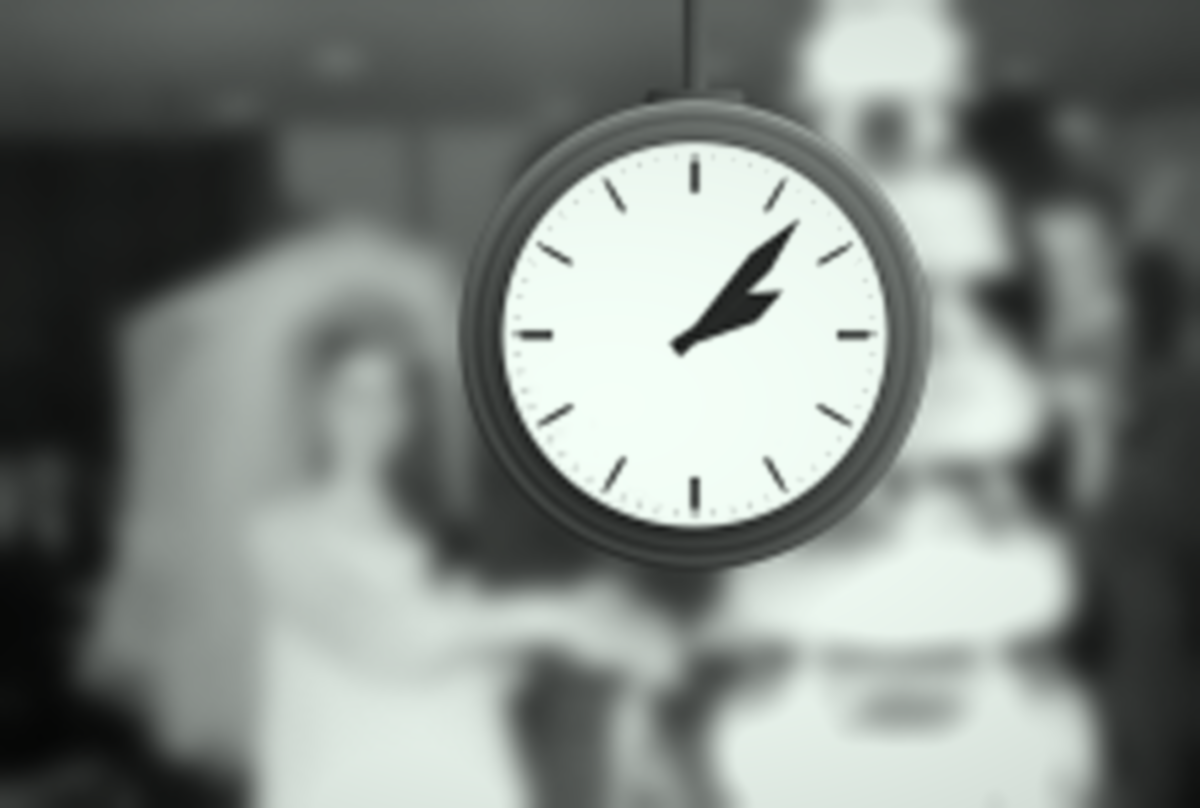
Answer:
2 h 07 min
